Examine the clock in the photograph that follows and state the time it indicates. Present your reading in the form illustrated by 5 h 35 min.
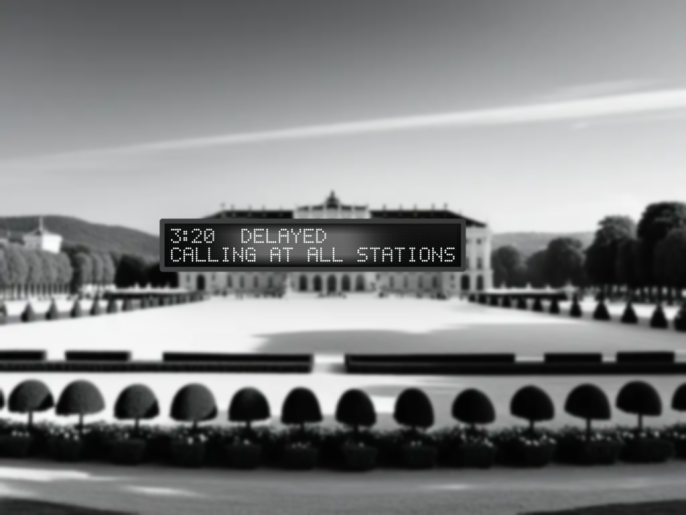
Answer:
3 h 20 min
